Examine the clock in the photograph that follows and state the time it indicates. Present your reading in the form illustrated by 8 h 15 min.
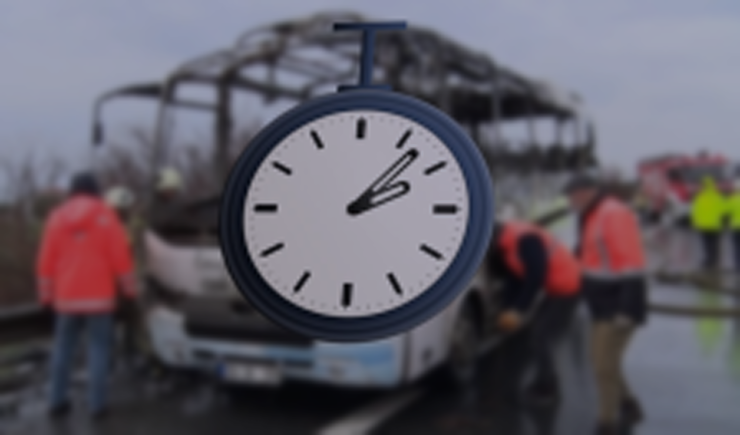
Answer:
2 h 07 min
